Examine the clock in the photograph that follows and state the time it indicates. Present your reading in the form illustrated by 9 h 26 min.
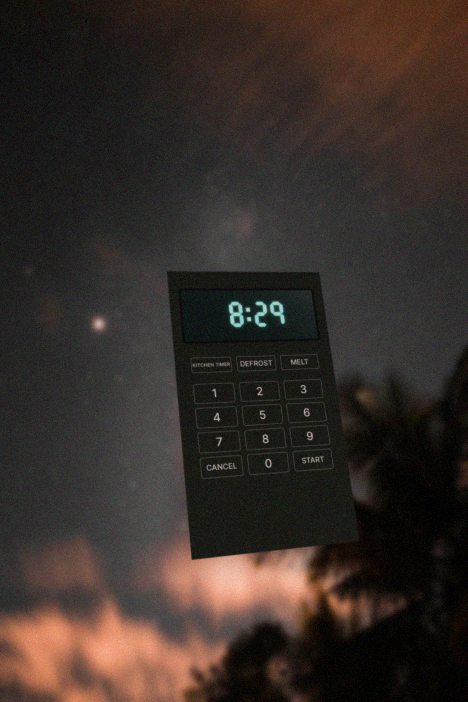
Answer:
8 h 29 min
